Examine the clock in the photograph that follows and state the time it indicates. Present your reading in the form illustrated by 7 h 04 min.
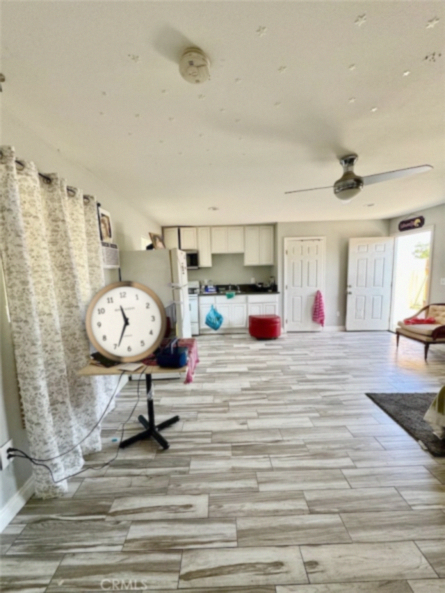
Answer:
11 h 34 min
